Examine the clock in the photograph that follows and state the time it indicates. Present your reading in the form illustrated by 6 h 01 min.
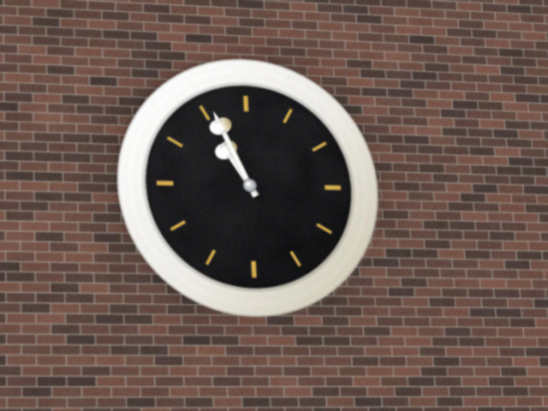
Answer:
10 h 56 min
